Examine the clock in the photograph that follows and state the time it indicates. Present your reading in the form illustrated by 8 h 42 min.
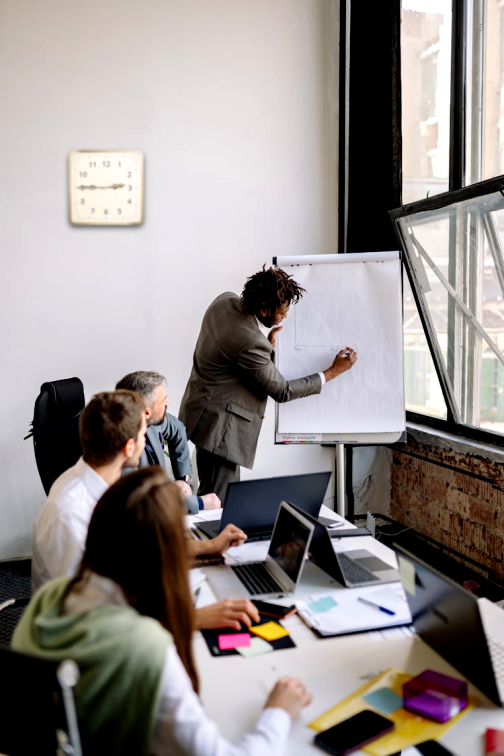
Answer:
2 h 45 min
